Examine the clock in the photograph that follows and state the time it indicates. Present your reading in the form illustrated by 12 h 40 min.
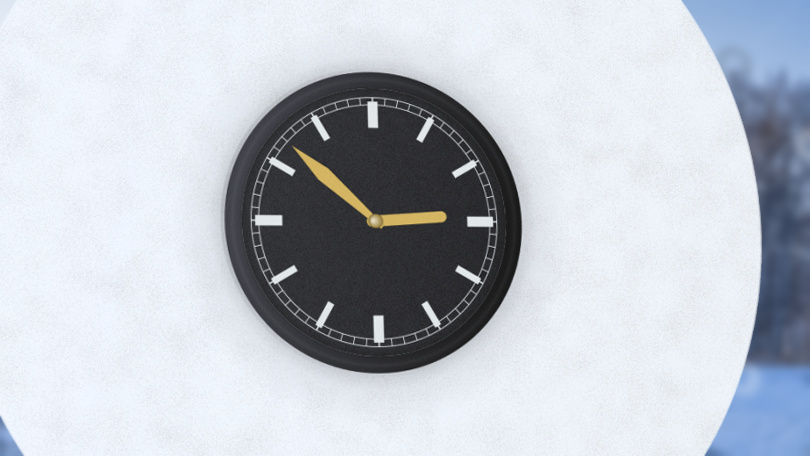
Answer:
2 h 52 min
